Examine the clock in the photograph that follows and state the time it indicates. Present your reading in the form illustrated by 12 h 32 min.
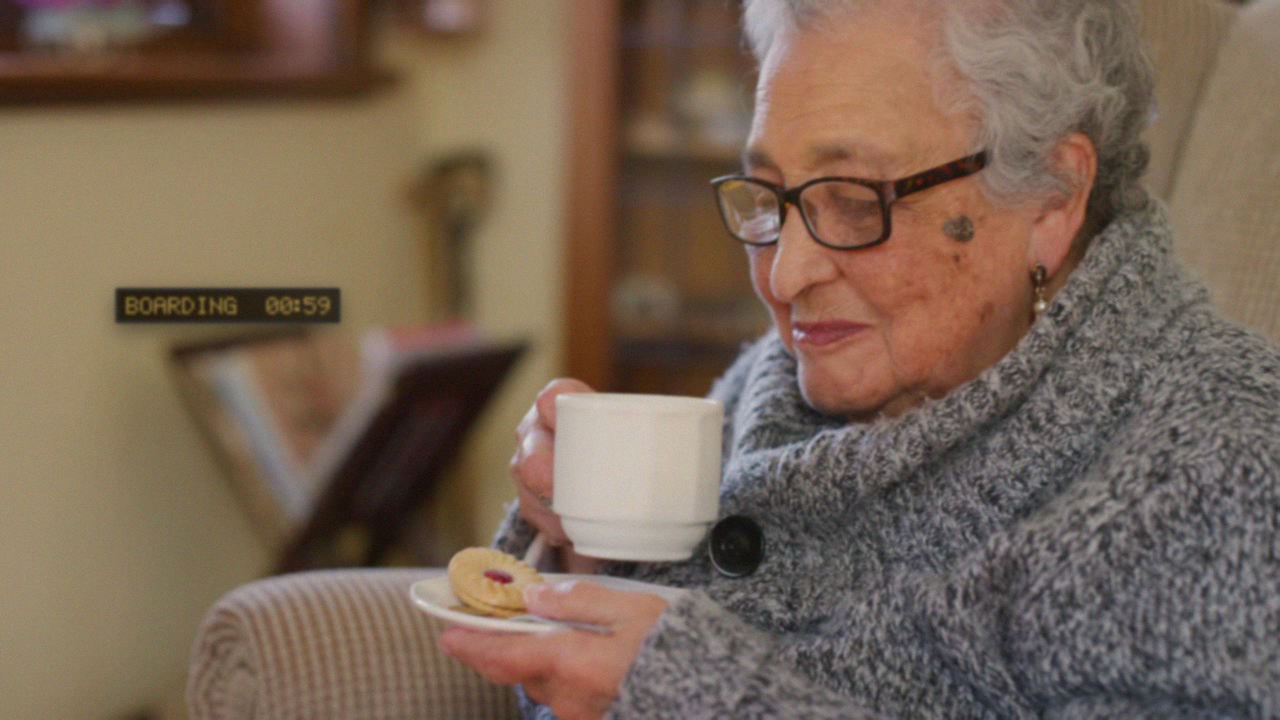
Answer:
0 h 59 min
